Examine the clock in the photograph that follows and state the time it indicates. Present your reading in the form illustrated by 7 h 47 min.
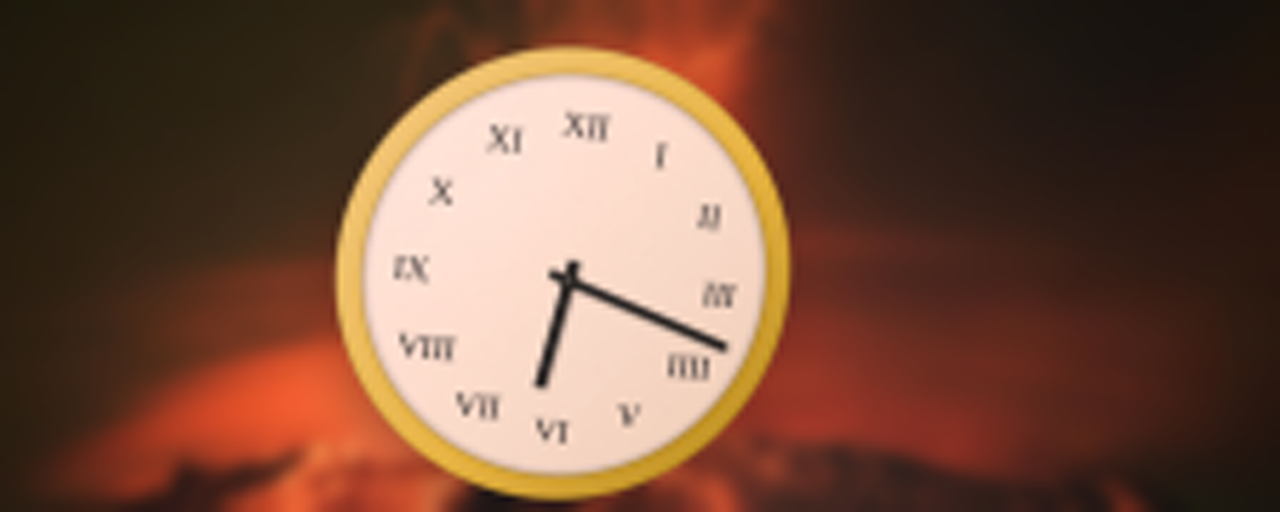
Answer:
6 h 18 min
